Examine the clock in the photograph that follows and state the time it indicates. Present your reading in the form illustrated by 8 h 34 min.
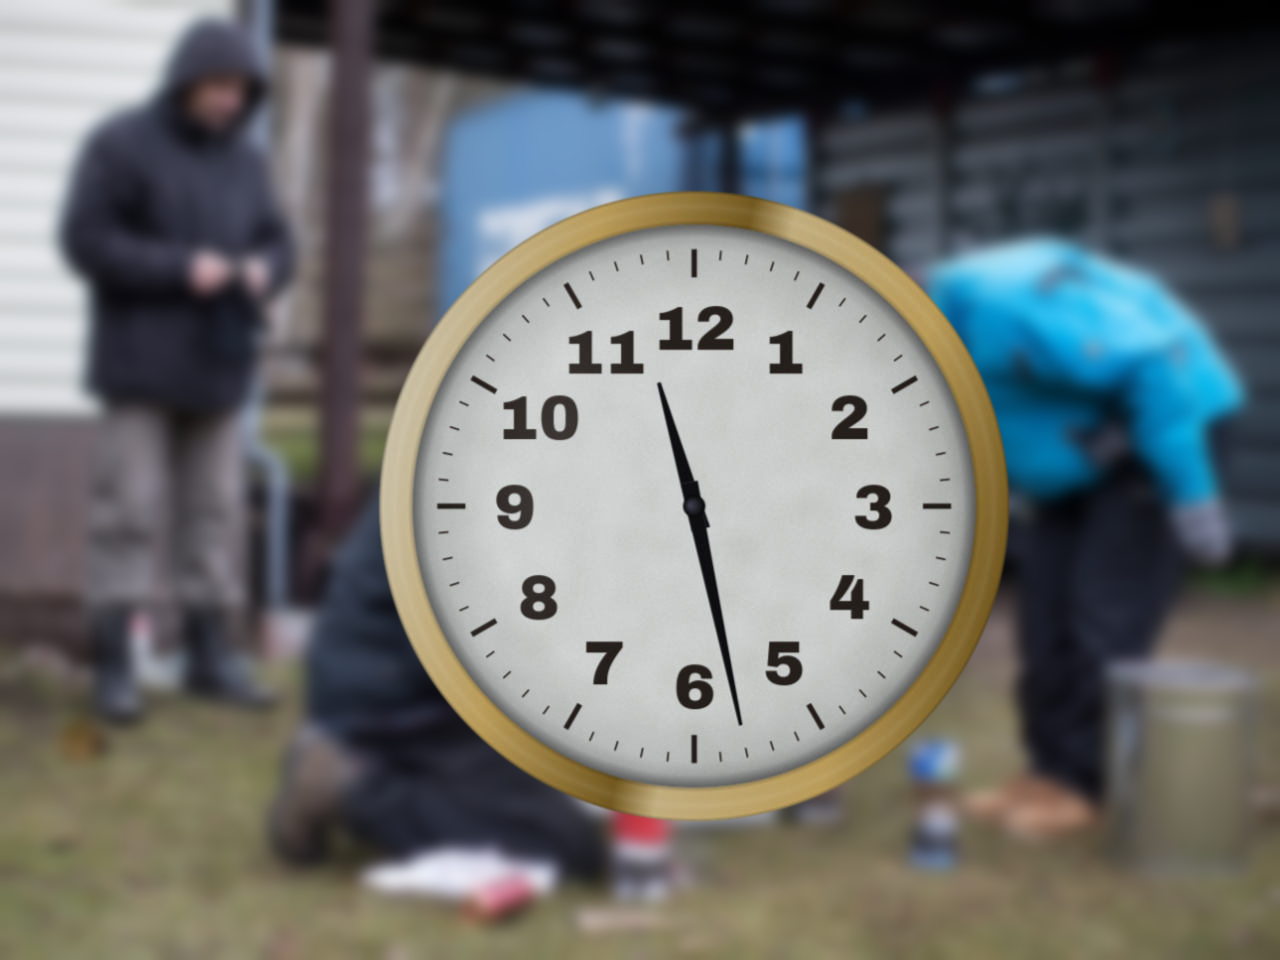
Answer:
11 h 28 min
